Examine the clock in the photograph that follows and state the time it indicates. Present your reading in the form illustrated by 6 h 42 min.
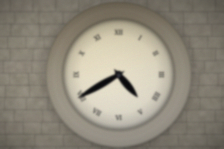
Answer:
4 h 40 min
